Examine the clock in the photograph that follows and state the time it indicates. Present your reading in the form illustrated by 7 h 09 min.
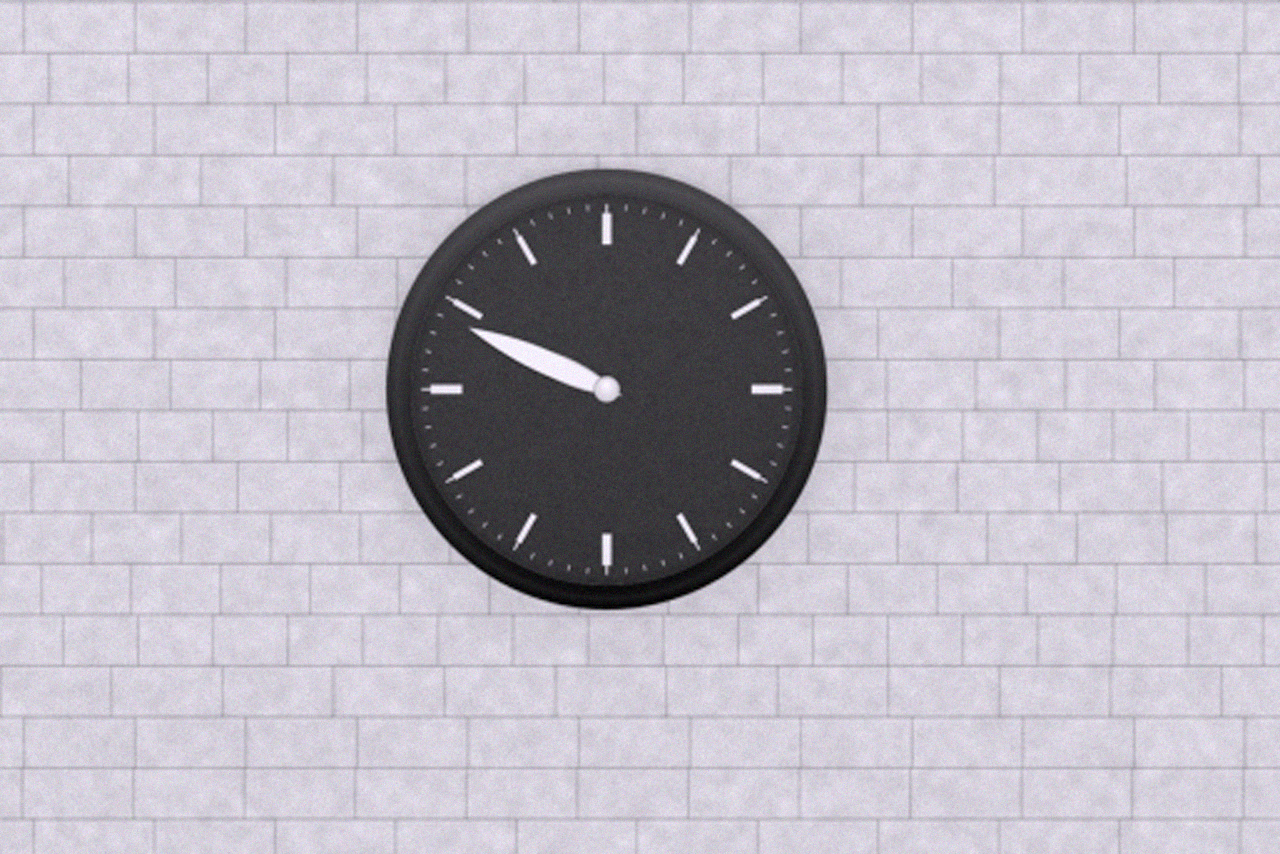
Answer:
9 h 49 min
